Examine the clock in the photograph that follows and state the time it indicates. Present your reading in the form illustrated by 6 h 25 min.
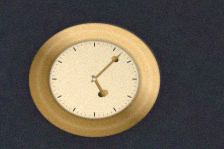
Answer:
5 h 07 min
